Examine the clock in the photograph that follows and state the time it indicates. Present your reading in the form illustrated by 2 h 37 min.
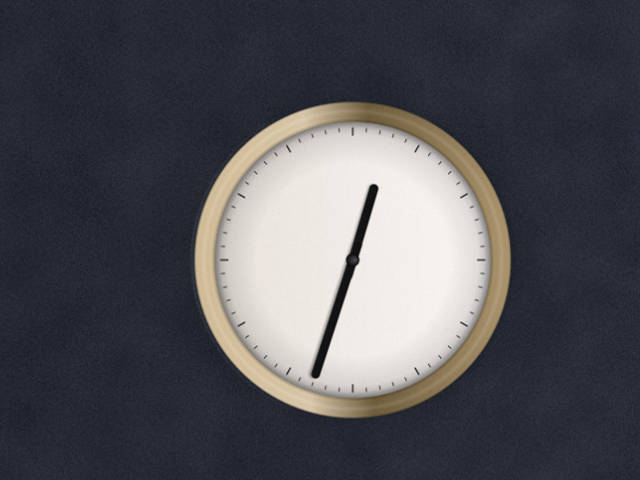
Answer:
12 h 33 min
